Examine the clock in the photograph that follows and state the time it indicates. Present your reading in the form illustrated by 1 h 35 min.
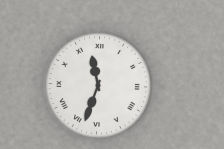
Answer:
11 h 33 min
